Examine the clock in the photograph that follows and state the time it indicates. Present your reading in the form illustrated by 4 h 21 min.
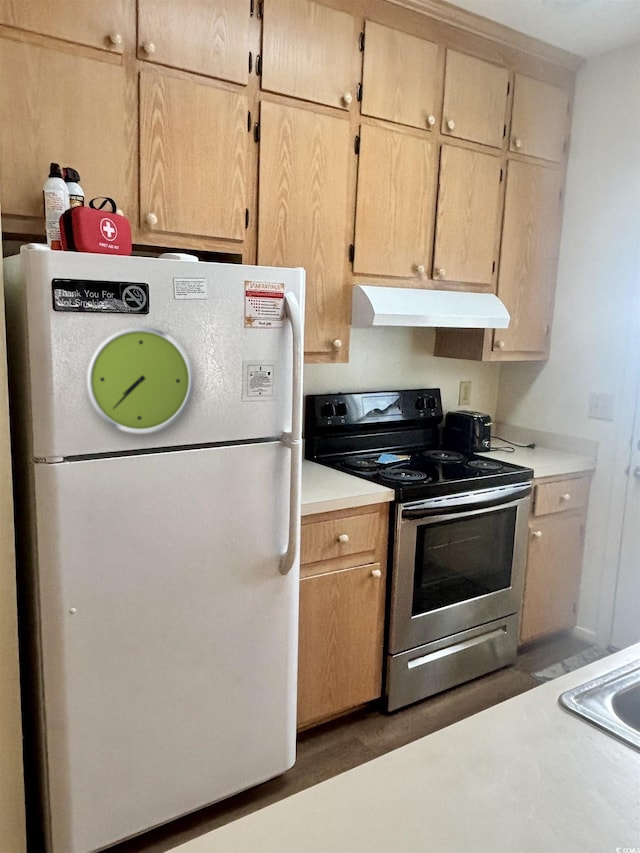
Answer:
7 h 37 min
